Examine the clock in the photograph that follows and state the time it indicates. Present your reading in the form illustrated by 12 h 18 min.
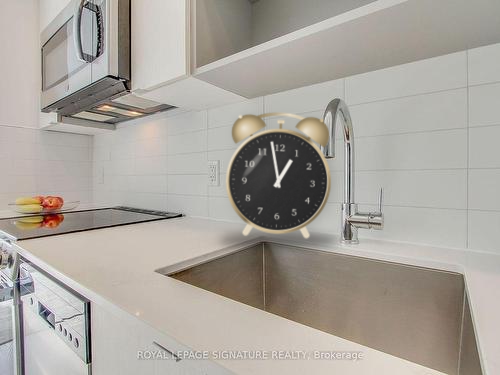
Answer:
12 h 58 min
